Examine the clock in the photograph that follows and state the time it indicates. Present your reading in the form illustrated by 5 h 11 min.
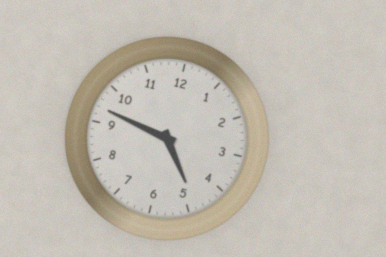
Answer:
4 h 47 min
